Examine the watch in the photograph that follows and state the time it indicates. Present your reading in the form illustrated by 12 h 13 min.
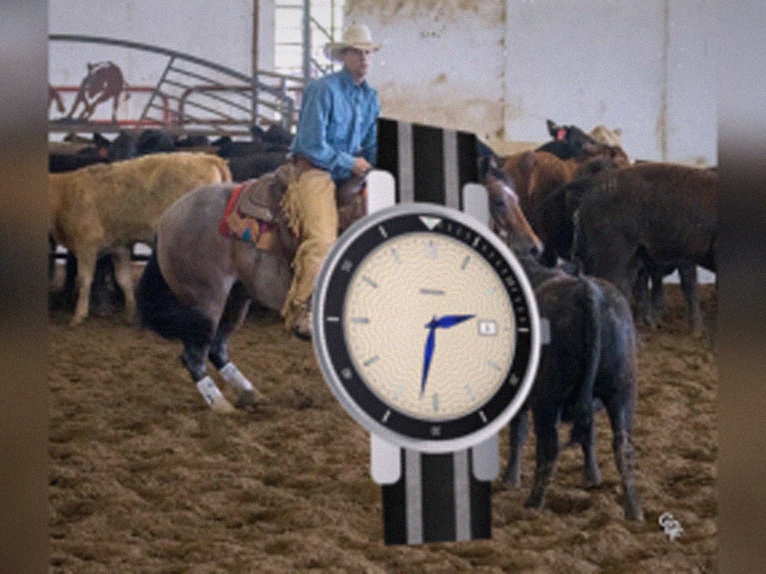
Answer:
2 h 32 min
